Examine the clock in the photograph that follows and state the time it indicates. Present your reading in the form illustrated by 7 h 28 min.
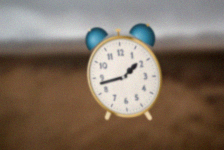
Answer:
1 h 43 min
